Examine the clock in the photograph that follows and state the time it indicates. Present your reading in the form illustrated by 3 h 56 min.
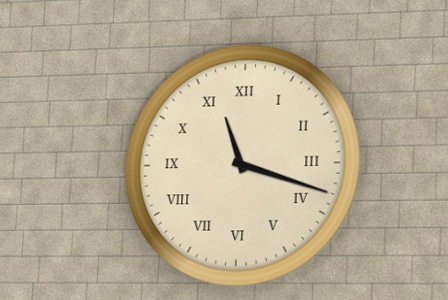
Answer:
11 h 18 min
